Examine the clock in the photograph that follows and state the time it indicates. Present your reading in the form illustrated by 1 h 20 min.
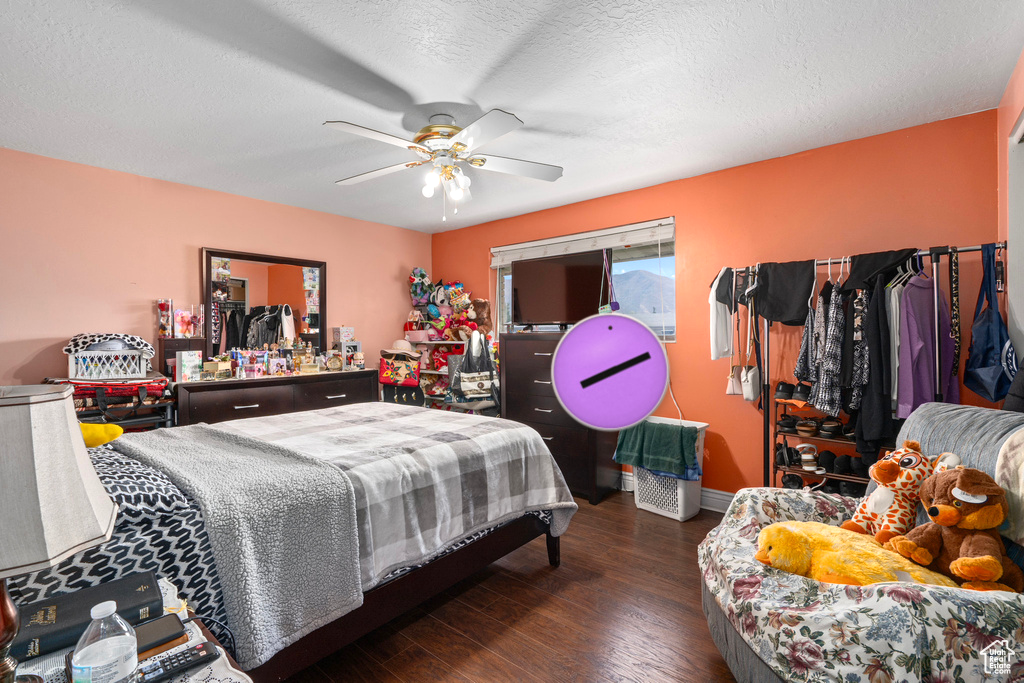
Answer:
8 h 11 min
